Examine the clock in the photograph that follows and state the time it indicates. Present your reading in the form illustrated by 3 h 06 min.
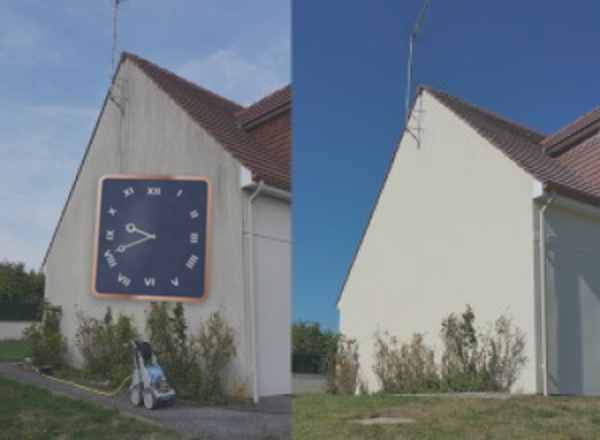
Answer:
9 h 41 min
